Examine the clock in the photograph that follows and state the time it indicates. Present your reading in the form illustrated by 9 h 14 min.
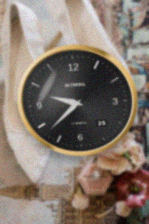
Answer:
9 h 38 min
